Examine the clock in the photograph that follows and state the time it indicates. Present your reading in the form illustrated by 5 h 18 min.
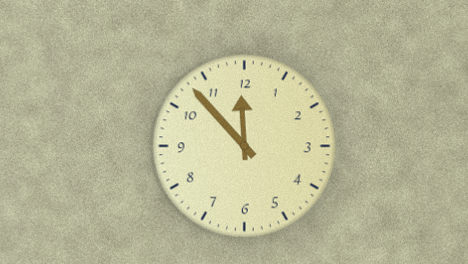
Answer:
11 h 53 min
